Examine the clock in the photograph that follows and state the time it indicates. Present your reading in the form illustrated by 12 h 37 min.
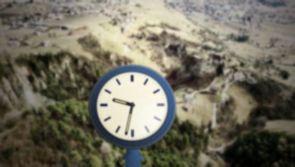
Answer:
9 h 32 min
